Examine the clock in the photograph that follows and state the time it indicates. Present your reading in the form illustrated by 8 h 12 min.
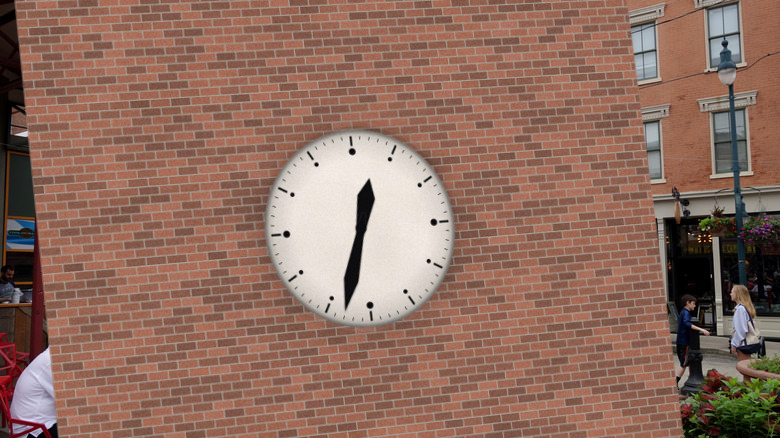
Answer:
12 h 33 min
